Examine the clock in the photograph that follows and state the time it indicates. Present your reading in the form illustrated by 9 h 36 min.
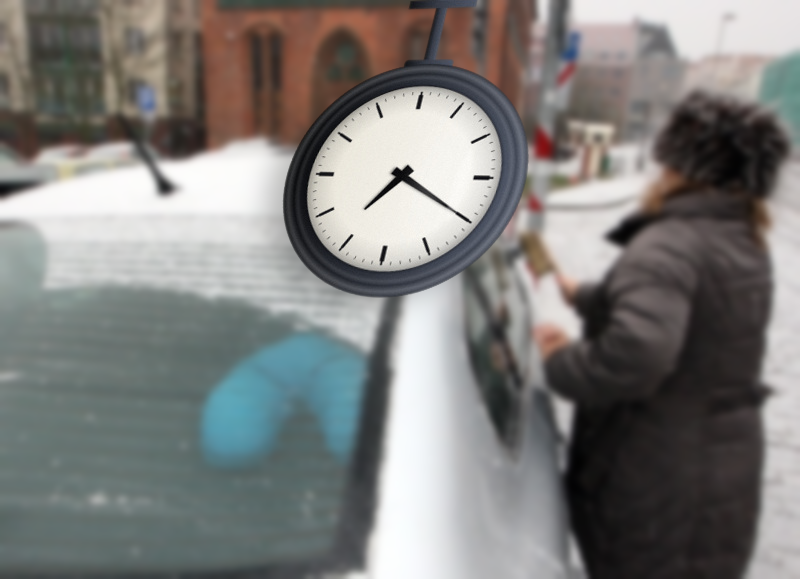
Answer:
7 h 20 min
